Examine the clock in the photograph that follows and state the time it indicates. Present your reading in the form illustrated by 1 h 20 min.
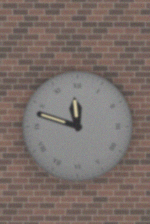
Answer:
11 h 48 min
